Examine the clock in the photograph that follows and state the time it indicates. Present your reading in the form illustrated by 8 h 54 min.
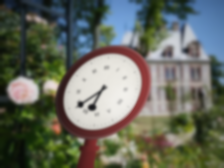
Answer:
6 h 39 min
